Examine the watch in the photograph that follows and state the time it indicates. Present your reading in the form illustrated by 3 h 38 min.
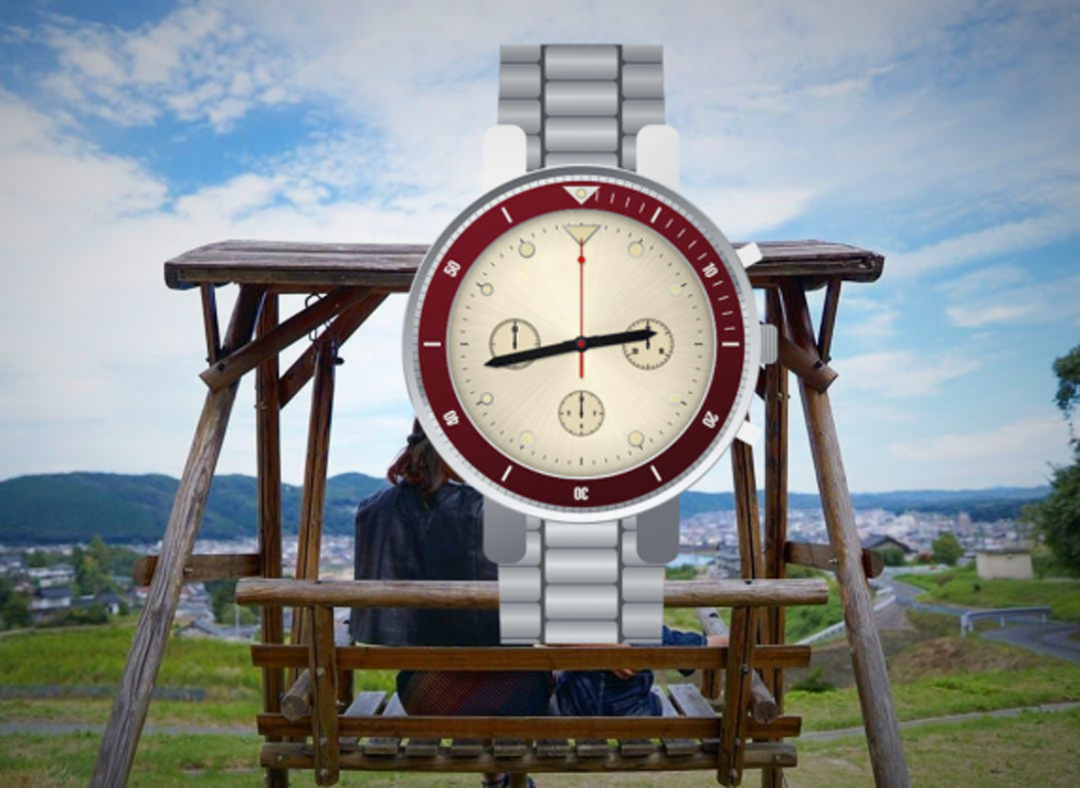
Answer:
2 h 43 min
